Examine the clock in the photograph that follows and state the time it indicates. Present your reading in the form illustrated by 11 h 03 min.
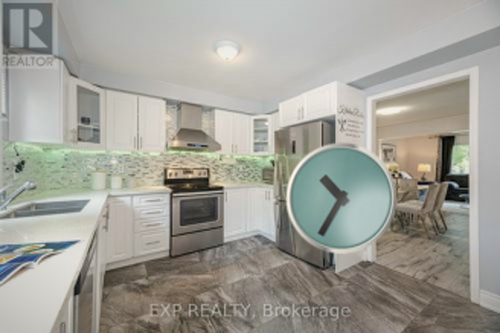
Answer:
10 h 35 min
